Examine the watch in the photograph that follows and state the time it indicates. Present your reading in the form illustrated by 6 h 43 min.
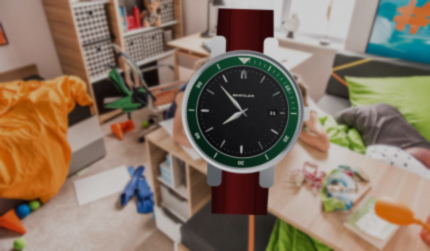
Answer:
7 h 53 min
